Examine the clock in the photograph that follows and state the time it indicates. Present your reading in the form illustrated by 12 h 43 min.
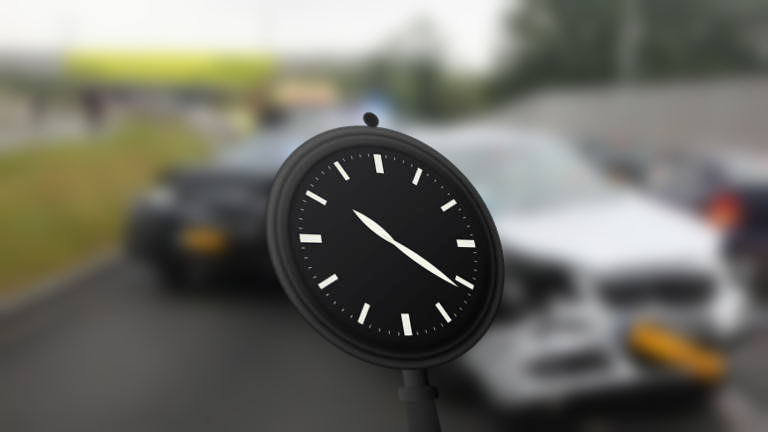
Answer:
10 h 21 min
